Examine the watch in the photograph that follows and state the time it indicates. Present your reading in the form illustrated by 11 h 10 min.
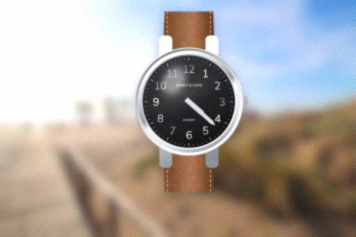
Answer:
4 h 22 min
